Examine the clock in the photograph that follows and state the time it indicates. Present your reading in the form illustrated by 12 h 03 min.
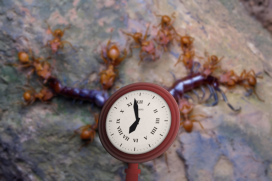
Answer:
6 h 58 min
